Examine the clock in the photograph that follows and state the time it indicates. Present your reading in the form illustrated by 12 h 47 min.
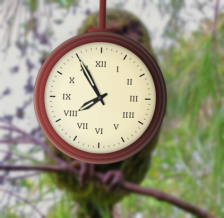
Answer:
7 h 55 min
